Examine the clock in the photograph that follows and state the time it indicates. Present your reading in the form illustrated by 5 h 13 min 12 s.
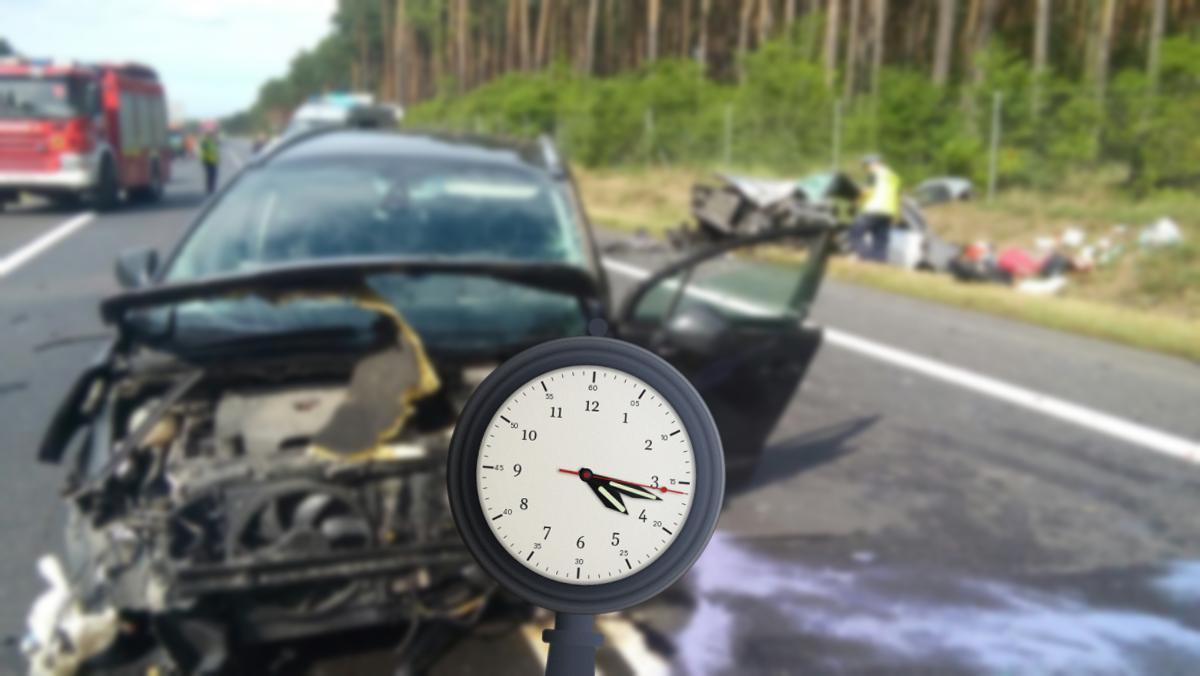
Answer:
4 h 17 min 16 s
